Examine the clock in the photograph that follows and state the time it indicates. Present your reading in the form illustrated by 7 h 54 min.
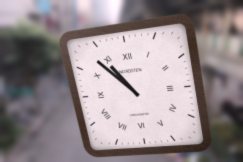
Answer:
10 h 53 min
